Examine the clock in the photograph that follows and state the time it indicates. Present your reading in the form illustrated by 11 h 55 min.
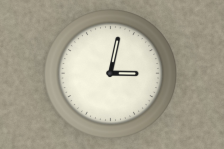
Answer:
3 h 02 min
